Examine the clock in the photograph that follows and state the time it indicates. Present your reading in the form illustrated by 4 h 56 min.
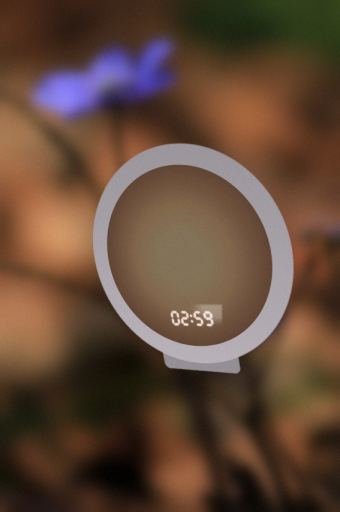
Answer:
2 h 59 min
